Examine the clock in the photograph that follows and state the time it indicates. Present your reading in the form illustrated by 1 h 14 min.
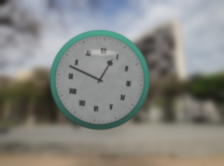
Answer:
12 h 48 min
